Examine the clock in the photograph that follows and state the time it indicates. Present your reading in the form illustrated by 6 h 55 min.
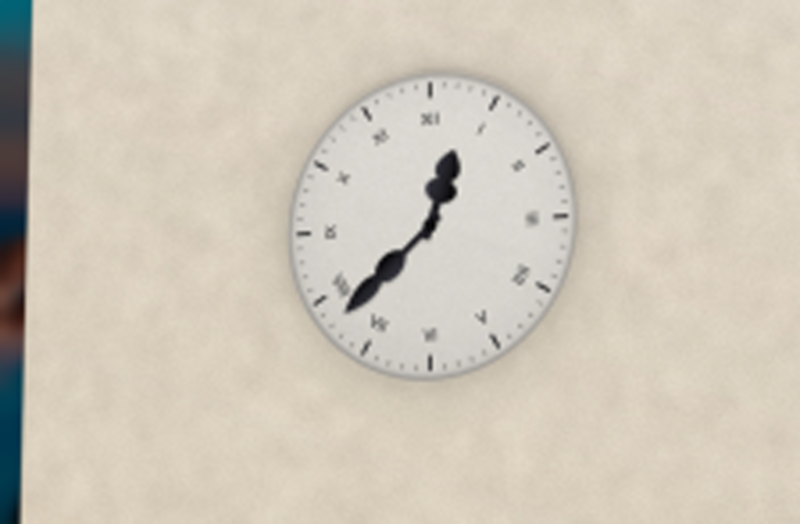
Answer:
12 h 38 min
